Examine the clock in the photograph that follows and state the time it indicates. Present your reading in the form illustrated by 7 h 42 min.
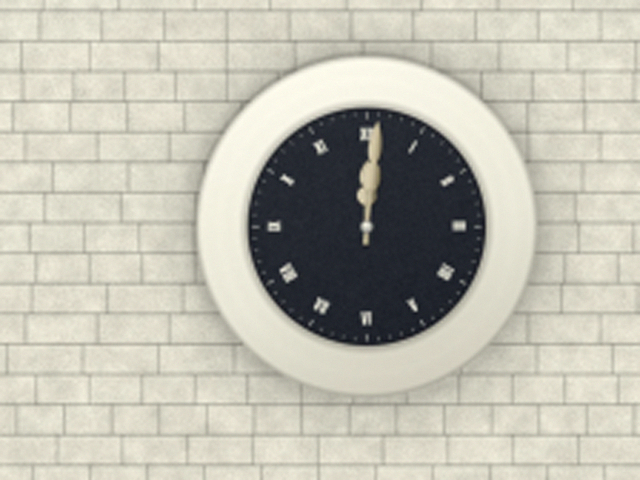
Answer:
12 h 01 min
